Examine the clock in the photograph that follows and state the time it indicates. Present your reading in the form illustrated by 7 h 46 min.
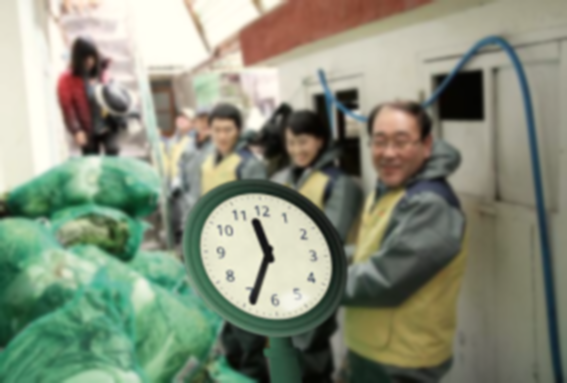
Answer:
11 h 34 min
